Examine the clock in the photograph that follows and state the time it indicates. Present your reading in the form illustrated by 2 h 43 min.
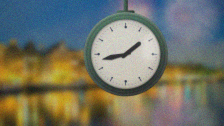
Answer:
1 h 43 min
